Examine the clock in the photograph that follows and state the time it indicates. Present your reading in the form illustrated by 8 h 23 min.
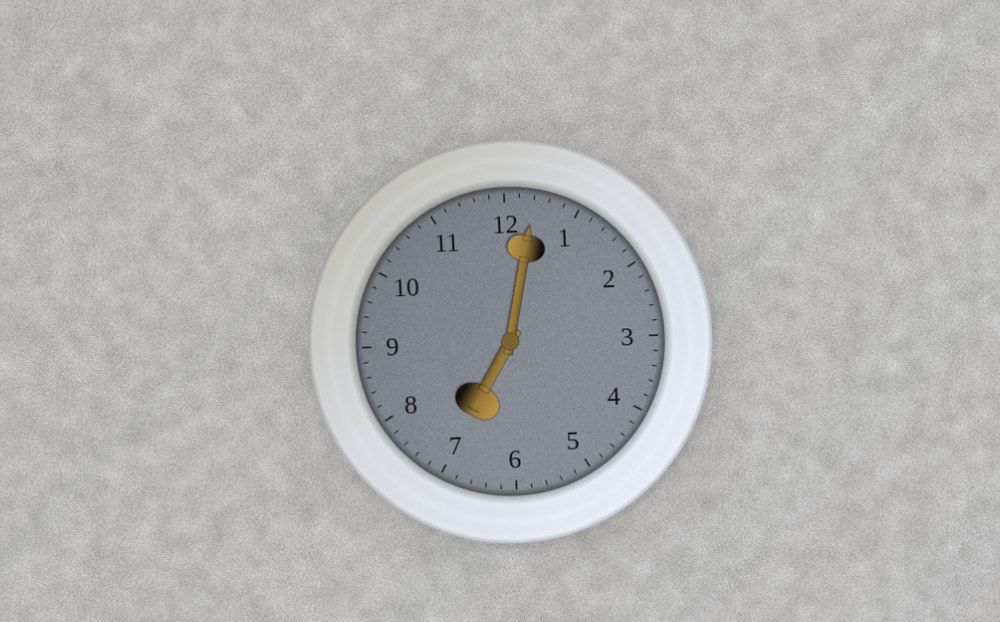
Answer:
7 h 02 min
